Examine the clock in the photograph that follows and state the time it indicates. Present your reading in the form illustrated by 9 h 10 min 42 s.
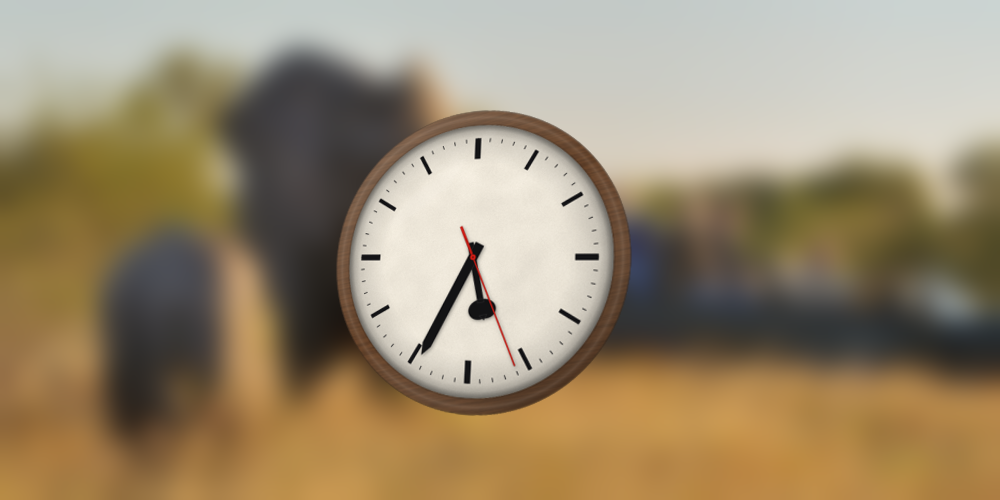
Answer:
5 h 34 min 26 s
